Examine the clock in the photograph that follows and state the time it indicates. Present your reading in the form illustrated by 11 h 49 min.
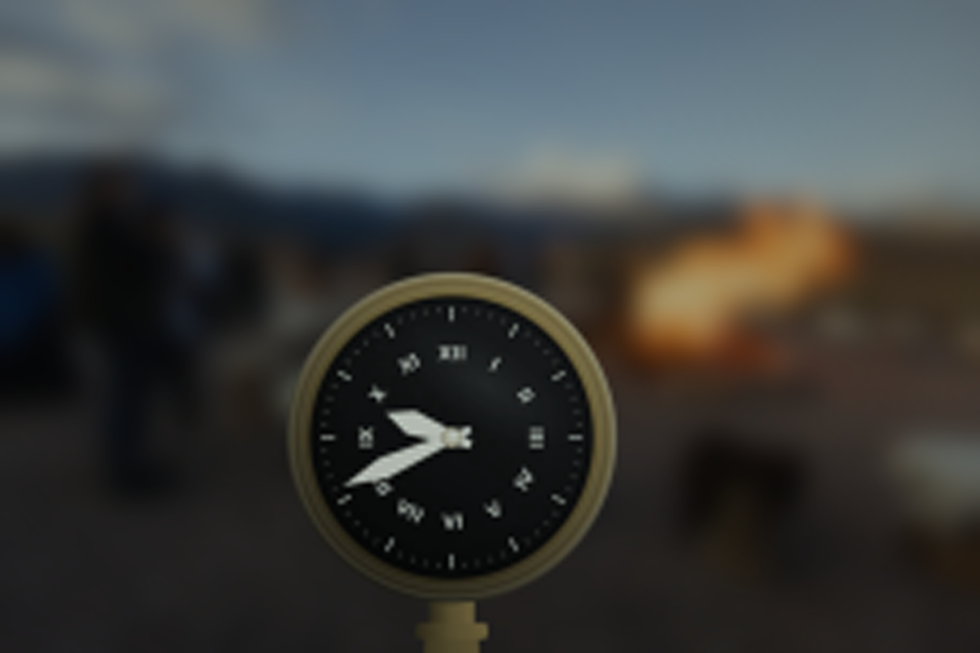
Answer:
9 h 41 min
